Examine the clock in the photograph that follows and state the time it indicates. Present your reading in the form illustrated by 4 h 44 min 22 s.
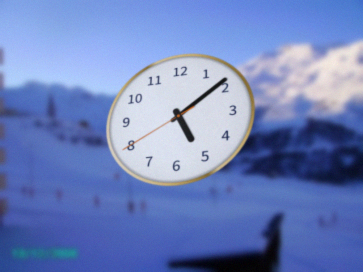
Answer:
5 h 08 min 40 s
